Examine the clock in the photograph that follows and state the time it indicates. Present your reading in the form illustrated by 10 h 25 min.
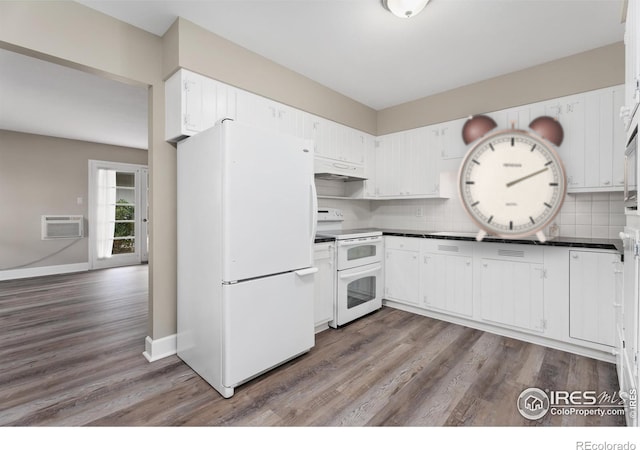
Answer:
2 h 11 min
